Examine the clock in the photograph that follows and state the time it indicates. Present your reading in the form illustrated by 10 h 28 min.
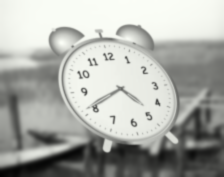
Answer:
4 h 41 min
